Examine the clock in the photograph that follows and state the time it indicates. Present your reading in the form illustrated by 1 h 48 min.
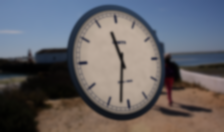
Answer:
11 h 32 min
